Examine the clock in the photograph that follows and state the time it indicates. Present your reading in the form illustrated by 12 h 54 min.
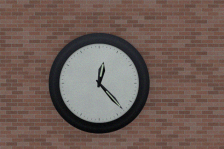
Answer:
12 h 23 min
